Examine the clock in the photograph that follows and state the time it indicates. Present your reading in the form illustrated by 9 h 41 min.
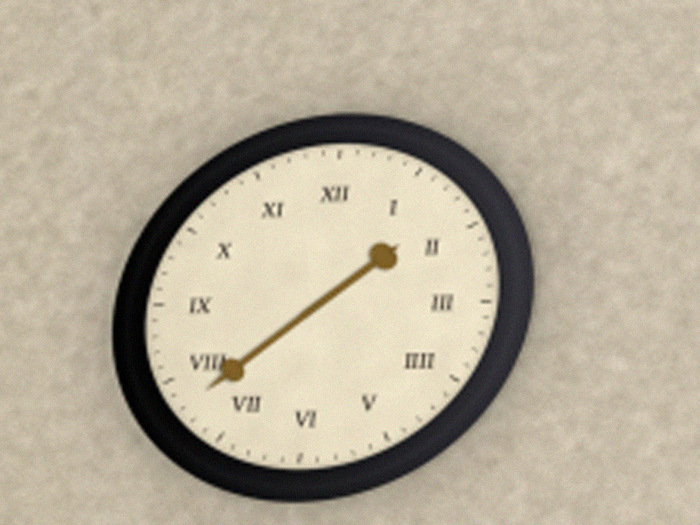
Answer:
1 h 38 min
